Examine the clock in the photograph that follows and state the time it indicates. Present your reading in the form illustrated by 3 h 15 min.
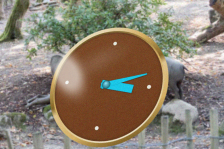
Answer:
3 h 12 min
